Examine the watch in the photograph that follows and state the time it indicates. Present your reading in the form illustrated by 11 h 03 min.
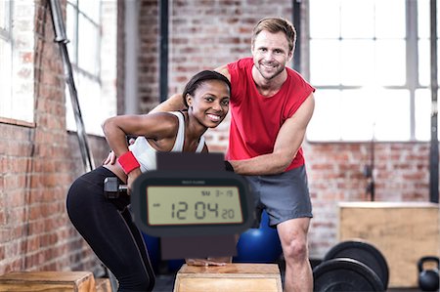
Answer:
12 h 04 min
